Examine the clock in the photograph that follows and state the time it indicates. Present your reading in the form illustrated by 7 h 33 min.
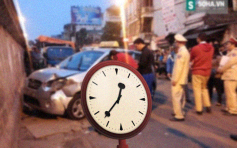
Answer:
12 h 37 min
